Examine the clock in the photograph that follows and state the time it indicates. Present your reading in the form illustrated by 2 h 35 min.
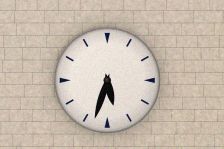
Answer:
5 h 33 min
